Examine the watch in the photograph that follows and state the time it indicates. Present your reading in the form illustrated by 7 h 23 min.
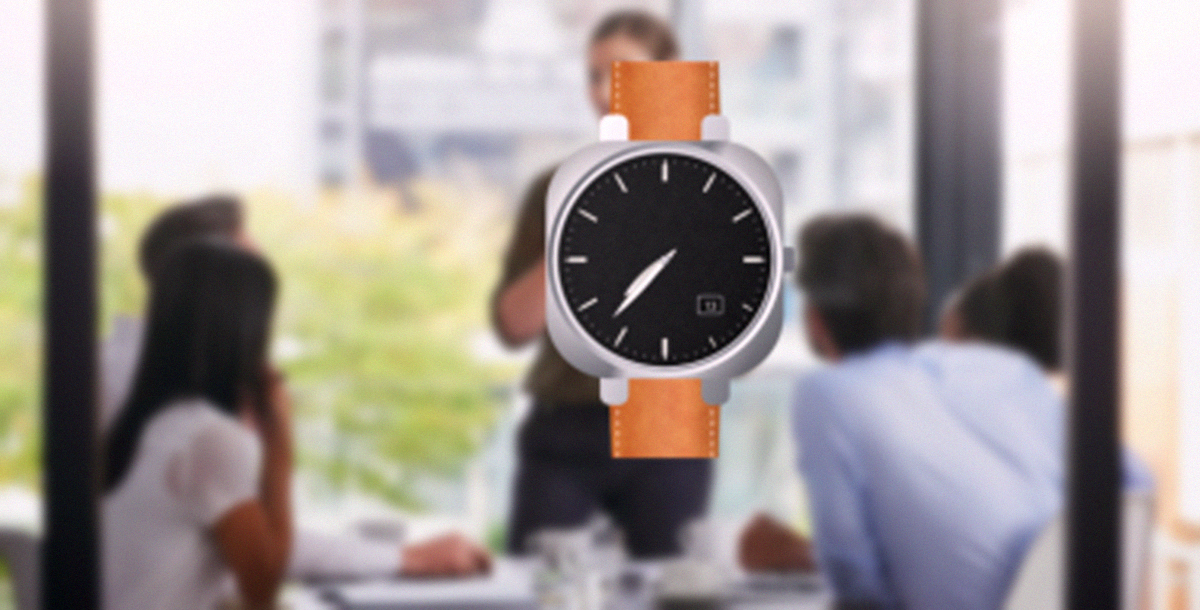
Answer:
7 h 37 min
